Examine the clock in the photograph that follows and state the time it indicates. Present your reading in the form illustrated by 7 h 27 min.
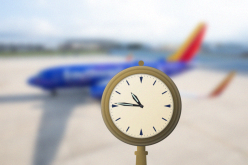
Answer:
10 h 46 min
